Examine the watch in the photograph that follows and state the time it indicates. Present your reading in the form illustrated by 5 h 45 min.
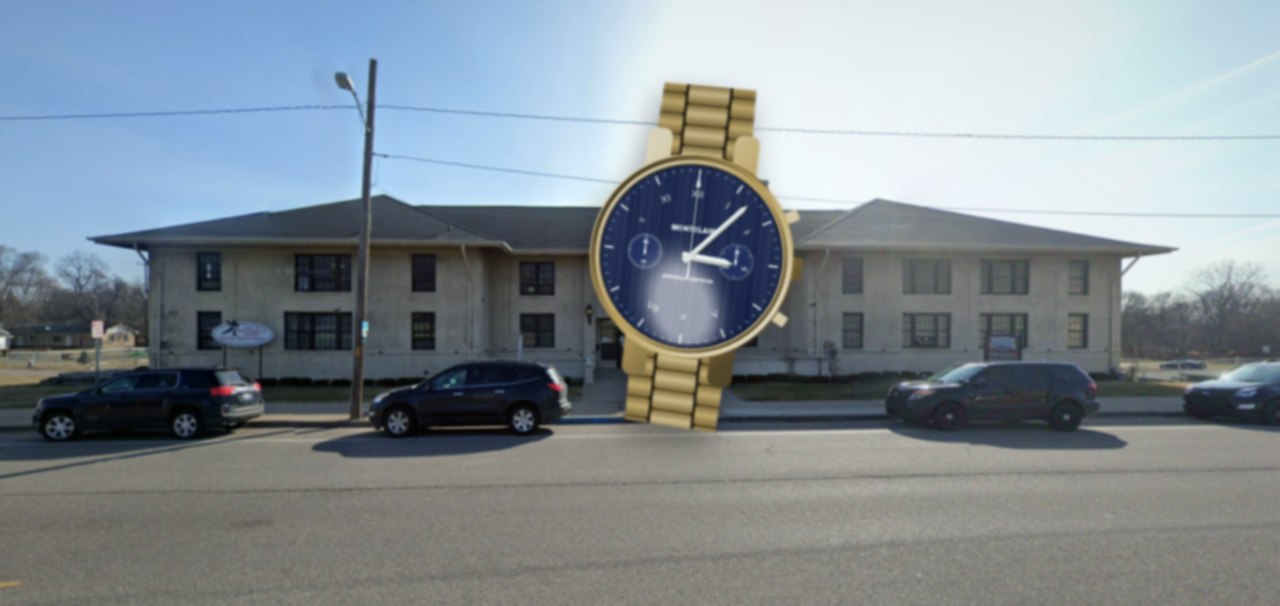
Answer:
3 h 07 min
